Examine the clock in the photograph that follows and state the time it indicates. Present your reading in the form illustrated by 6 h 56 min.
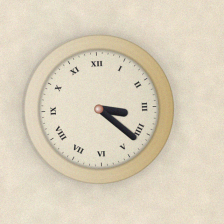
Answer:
3 h 22 min
